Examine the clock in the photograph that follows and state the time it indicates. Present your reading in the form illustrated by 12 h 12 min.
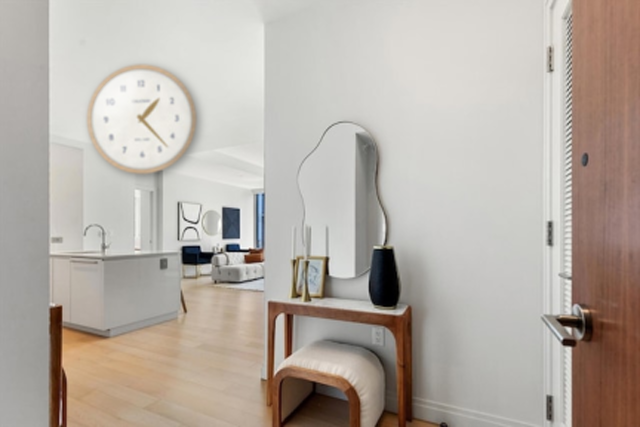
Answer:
1 h 23 min
